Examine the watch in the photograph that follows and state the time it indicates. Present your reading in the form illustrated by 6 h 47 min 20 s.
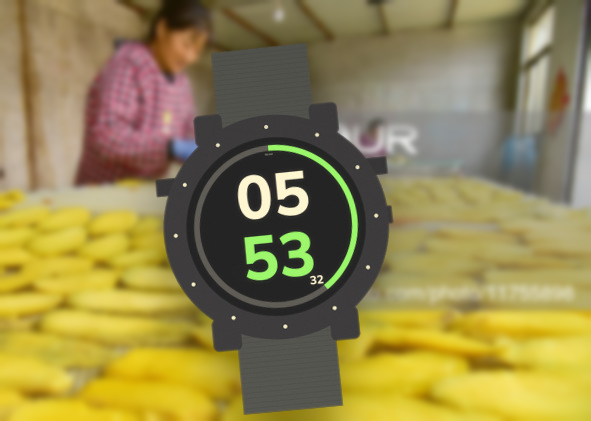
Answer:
5 h 53 min 32 s
